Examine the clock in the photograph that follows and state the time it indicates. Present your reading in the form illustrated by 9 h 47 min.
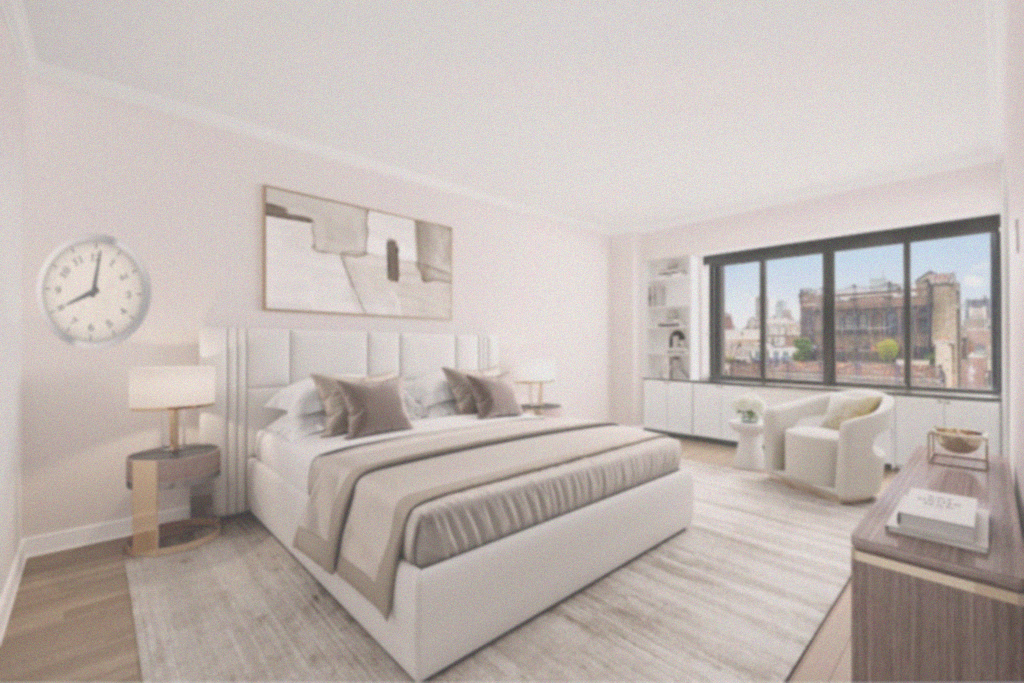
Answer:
8 h 01 min
